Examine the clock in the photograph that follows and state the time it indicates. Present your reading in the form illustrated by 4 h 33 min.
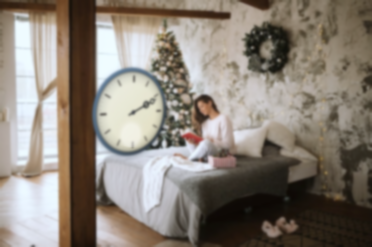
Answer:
2 h 11 min
